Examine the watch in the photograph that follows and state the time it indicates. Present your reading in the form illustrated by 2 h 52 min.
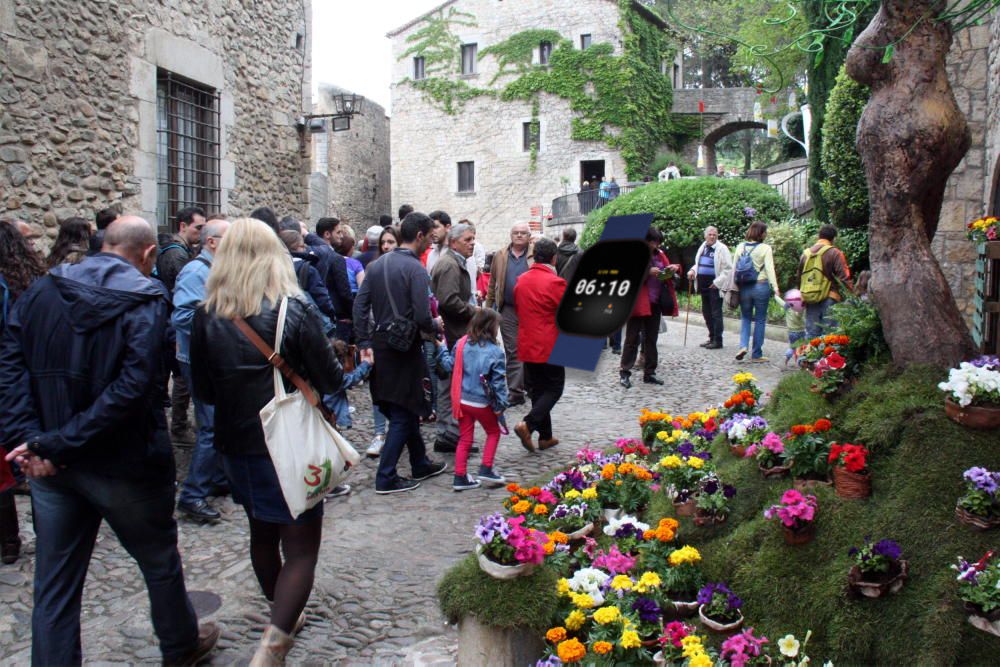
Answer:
6 h 10 min
